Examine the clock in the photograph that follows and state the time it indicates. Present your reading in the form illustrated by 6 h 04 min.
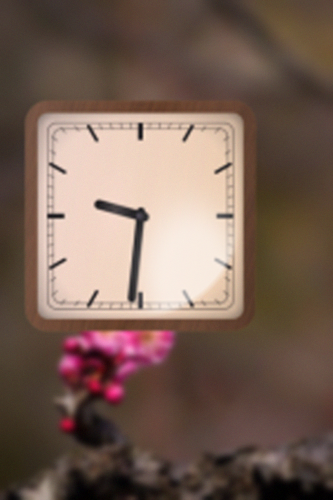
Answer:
9 h 31 min
